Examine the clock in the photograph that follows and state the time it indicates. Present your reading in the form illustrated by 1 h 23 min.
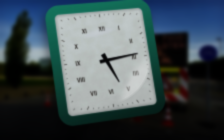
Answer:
5 h 14 min
